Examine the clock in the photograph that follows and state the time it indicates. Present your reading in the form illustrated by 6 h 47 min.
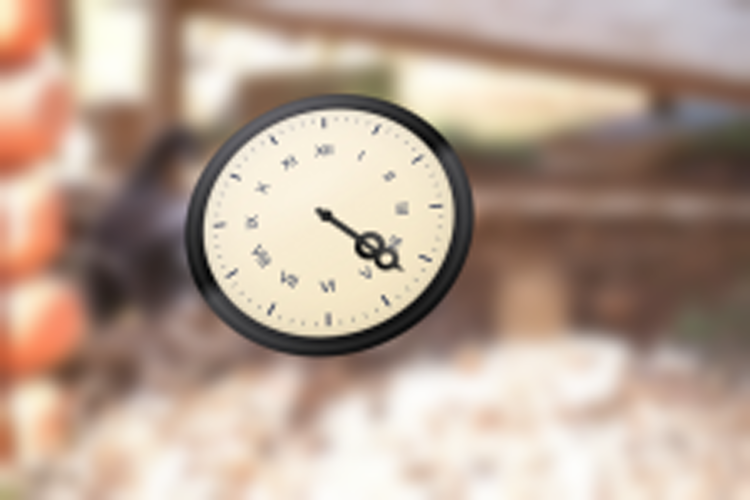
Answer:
4 h 22 min
